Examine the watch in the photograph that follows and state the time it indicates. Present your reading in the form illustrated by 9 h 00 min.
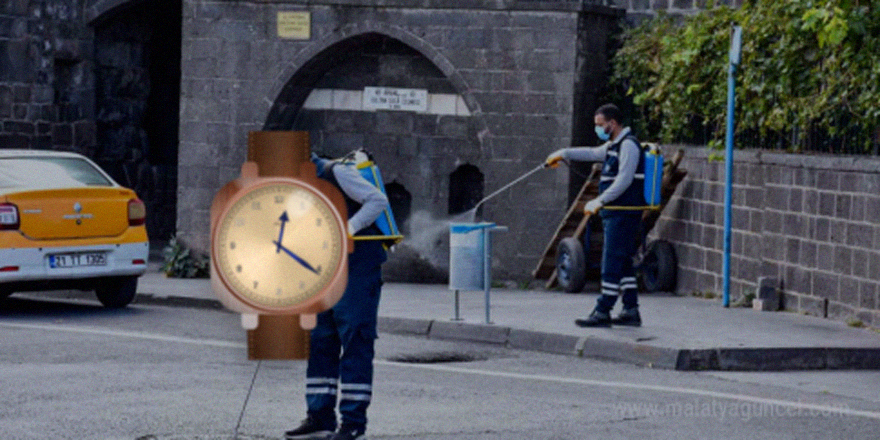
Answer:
12 h 21 min
